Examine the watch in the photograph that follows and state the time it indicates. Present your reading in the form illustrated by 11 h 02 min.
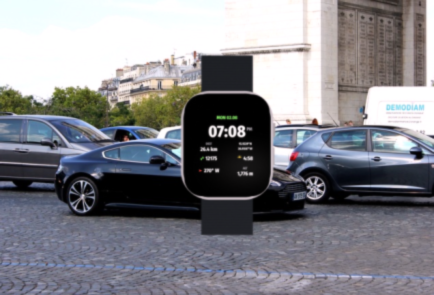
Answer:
7 h 08 min
